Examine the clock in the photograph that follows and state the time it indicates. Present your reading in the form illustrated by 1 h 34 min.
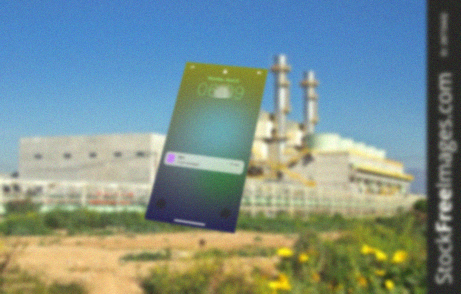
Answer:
6 h 09 min
